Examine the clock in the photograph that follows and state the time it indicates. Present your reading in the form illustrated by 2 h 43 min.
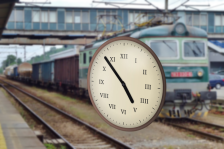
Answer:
4 h 53 min
